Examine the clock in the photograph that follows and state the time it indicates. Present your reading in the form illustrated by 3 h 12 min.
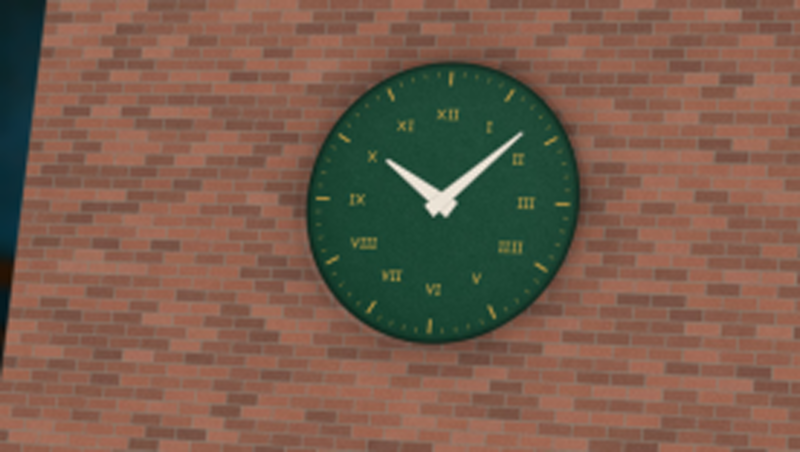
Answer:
10 h 08 min
